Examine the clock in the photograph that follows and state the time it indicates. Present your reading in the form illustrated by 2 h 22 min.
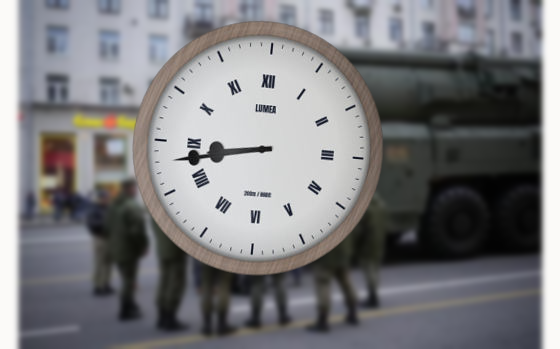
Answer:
8 h 43 min
